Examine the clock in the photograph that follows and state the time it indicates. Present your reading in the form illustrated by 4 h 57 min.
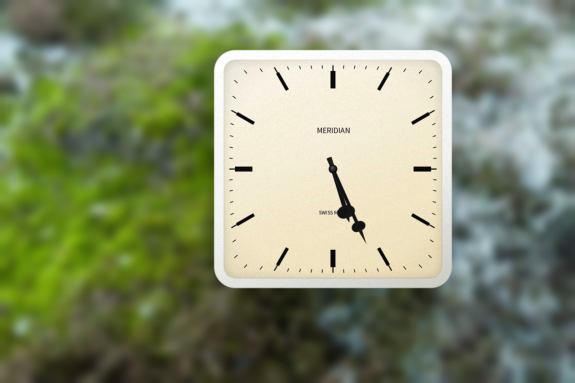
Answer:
5 h 26 min
